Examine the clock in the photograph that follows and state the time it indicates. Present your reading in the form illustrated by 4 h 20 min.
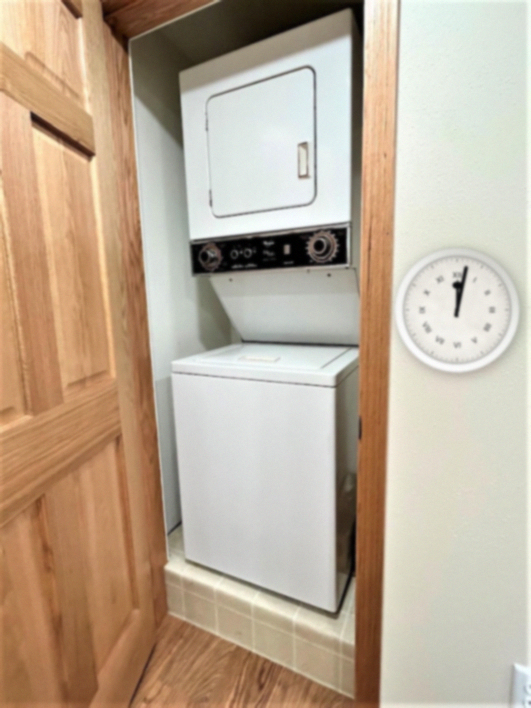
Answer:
12 h 02 min
